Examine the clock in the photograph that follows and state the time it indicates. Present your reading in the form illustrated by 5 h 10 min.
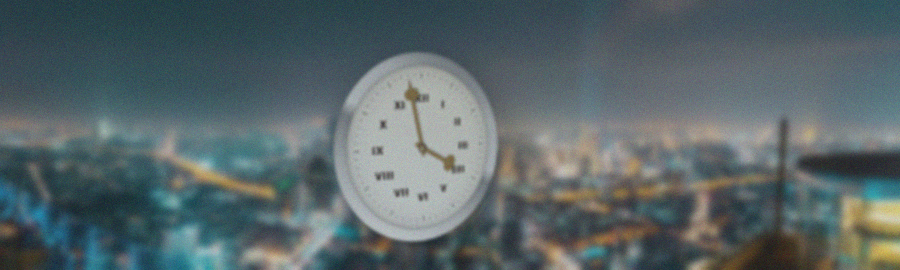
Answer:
3 h 58 min
